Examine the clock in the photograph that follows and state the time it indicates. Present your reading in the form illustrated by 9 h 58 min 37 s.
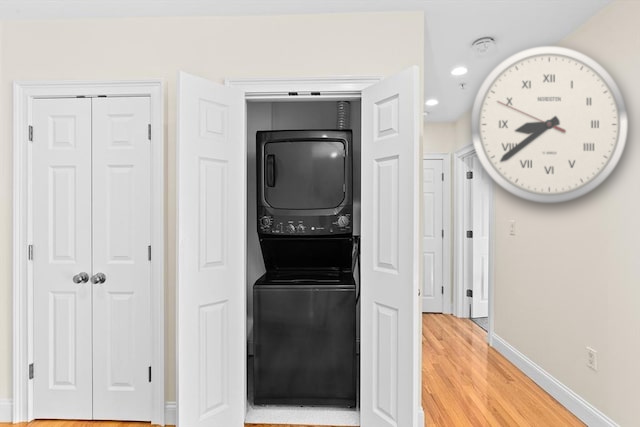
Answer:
8 h 38 min 49 s
